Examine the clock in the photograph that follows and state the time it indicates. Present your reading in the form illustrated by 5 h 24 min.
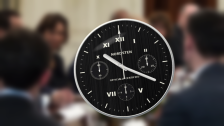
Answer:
10 h 20 min
